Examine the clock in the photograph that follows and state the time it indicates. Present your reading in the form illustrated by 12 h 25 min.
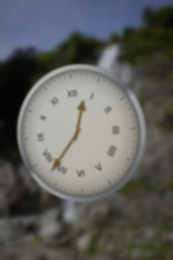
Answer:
12 h 37 min
